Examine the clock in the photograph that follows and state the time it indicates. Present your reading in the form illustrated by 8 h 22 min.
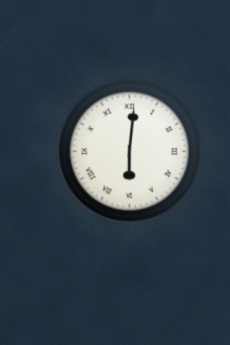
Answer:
6 h 01 min
